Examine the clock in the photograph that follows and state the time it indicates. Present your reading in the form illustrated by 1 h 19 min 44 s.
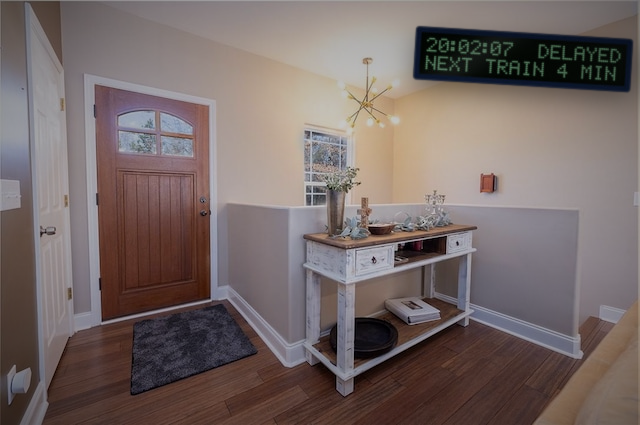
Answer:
20 h 02 min 07 s
